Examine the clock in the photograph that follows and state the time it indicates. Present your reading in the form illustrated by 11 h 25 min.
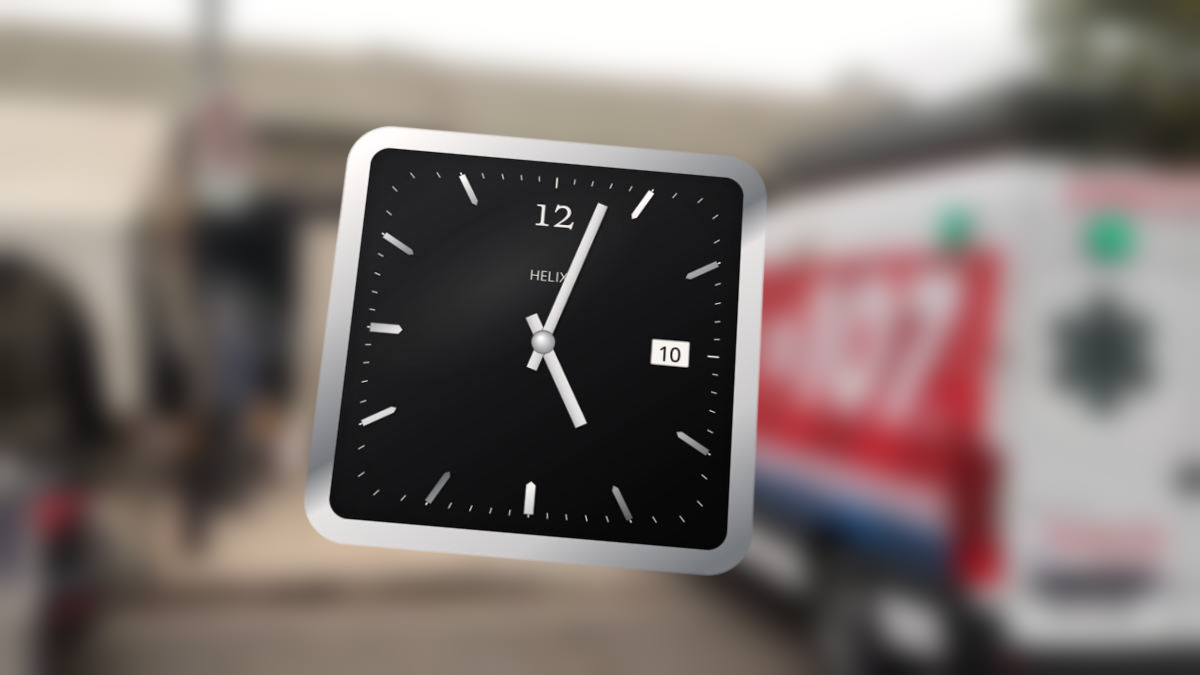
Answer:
5 h 03 min
